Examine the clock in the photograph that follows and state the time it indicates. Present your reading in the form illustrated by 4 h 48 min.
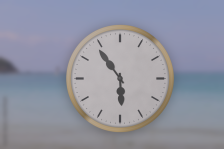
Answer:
5 h 54 min
